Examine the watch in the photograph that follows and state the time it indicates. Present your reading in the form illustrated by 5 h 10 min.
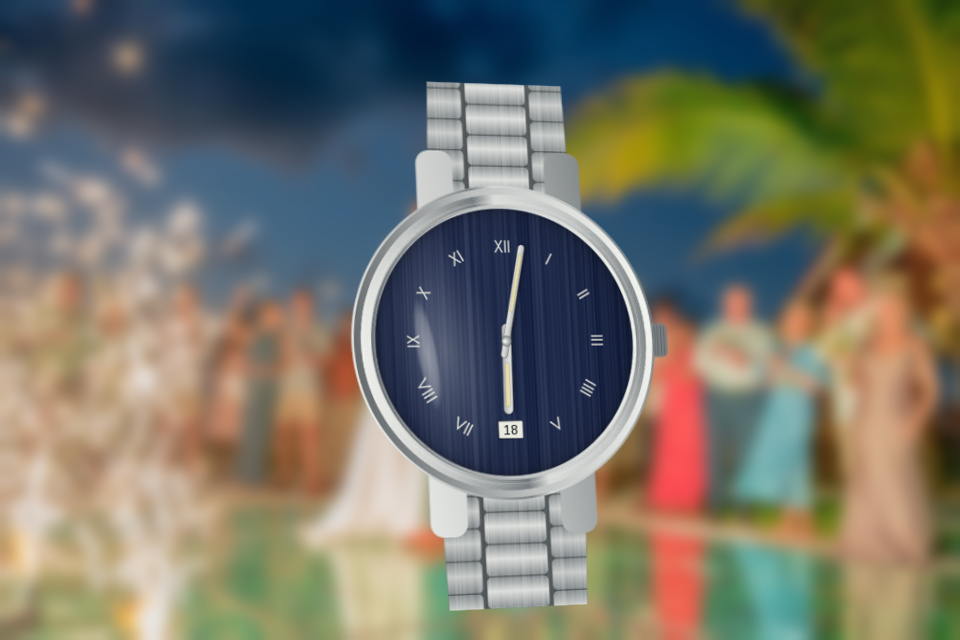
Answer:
6 h 02 min
